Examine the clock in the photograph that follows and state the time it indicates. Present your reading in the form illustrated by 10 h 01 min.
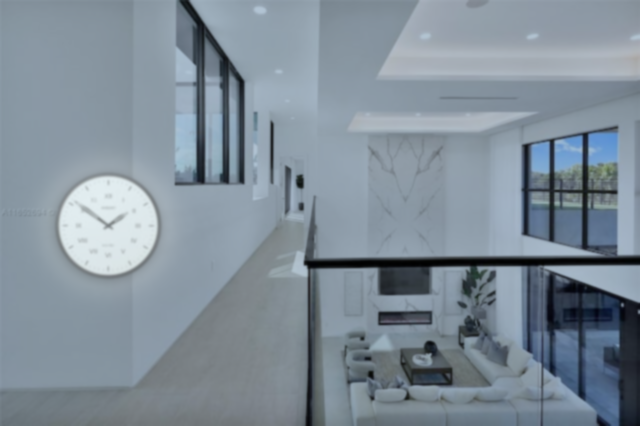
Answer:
1 h 51 min
